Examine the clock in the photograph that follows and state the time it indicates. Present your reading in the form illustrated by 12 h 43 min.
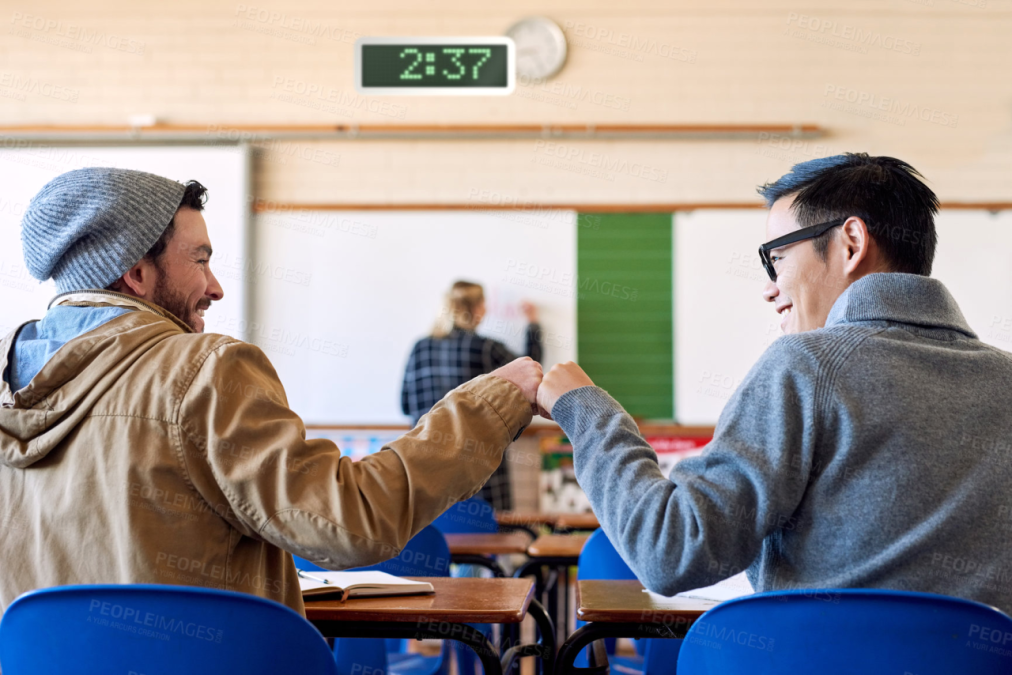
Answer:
2 h 37 min
